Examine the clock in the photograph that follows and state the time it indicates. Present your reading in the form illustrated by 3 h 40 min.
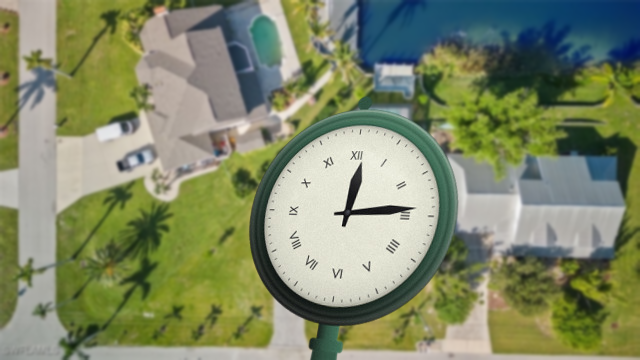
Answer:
12 h 14 min
